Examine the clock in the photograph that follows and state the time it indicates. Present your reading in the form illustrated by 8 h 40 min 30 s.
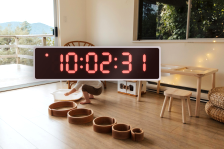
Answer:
10 h 02 min 31 s
